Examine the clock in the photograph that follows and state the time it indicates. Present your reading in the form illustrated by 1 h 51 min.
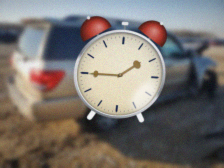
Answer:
1 h 45 min
